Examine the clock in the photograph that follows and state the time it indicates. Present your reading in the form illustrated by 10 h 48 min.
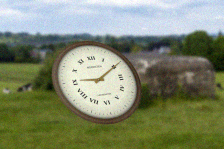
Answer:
9 h 10 min
